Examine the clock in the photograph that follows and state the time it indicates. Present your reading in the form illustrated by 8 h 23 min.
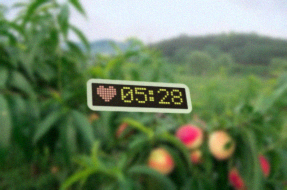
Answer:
5 h 28 min
